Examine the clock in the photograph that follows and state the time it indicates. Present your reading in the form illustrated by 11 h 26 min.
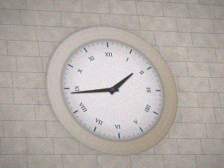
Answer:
1 h 44 min
